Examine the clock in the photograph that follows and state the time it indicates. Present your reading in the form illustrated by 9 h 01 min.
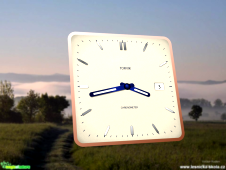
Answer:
3 h 43 min
